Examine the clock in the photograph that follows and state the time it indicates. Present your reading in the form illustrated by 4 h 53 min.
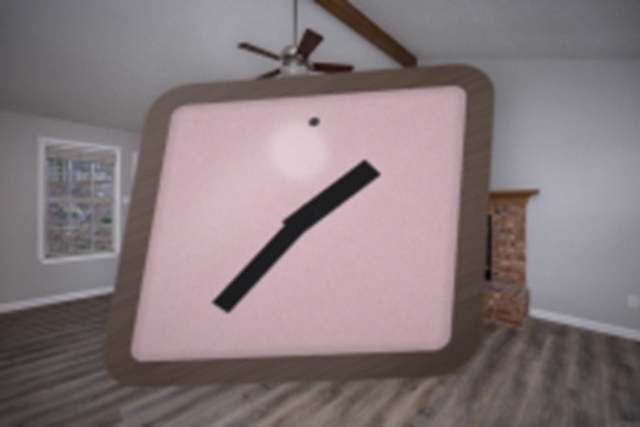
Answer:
1 h 36 min
